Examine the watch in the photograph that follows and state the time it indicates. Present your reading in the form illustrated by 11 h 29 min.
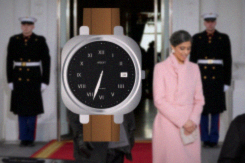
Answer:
6 h 33 min
